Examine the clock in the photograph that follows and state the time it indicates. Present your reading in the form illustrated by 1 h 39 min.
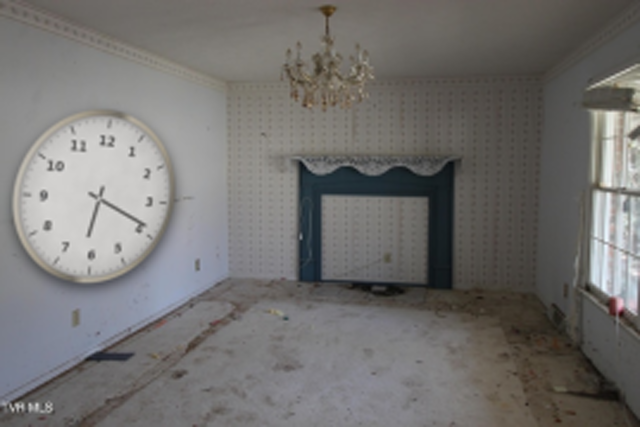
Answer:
6 h 19 min
